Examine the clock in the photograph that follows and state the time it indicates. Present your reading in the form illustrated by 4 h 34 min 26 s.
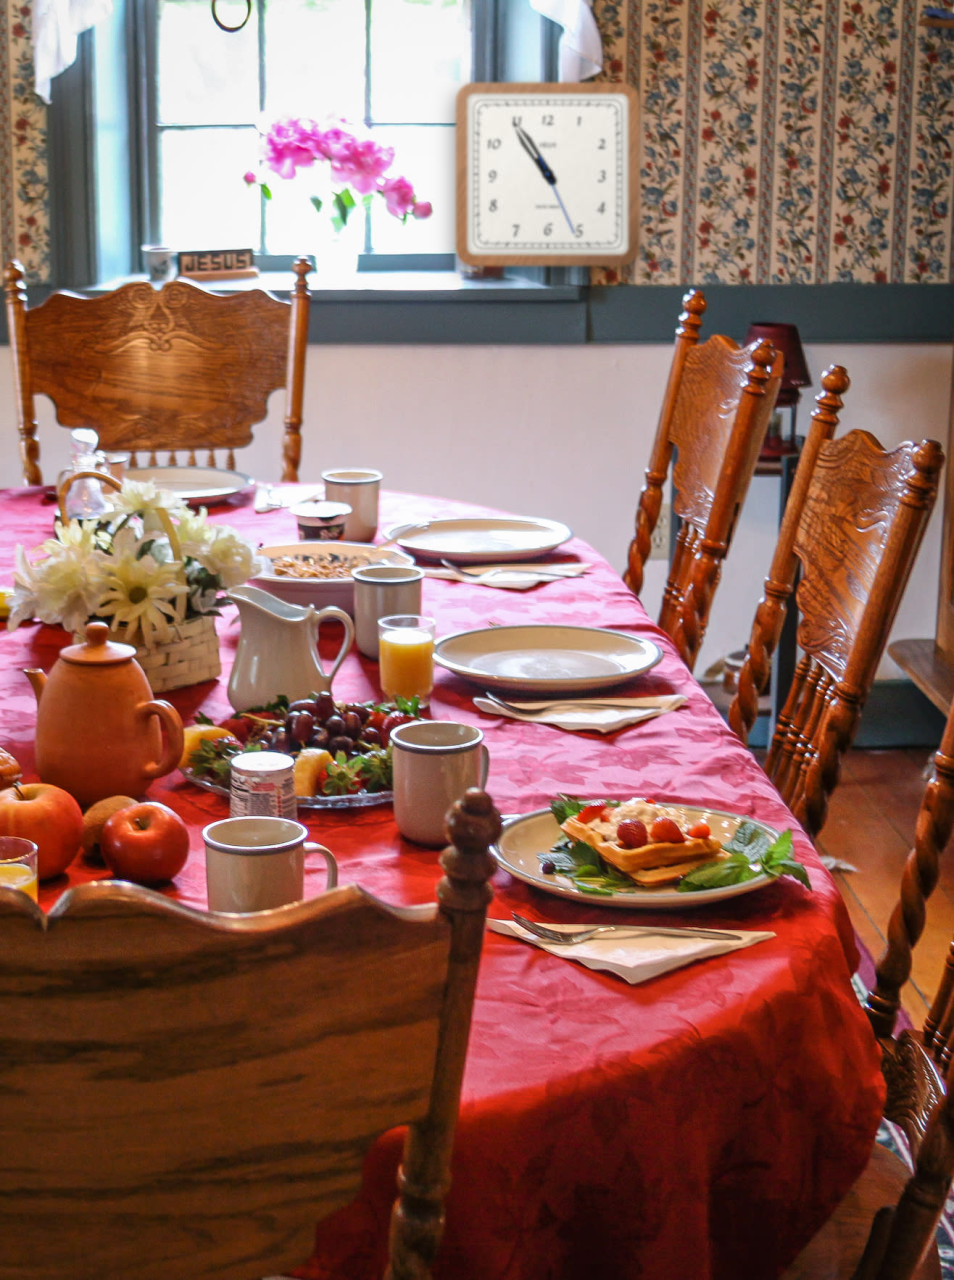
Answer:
10 h 54 min 26 s
